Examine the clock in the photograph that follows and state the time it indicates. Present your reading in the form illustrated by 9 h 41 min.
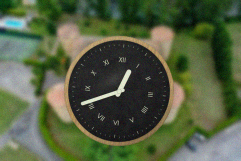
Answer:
12 h 41 min
